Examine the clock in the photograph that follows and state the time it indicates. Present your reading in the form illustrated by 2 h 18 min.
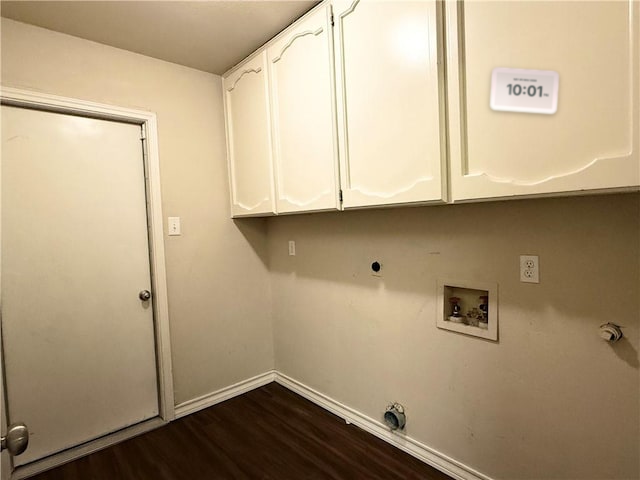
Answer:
10 h 01 min
